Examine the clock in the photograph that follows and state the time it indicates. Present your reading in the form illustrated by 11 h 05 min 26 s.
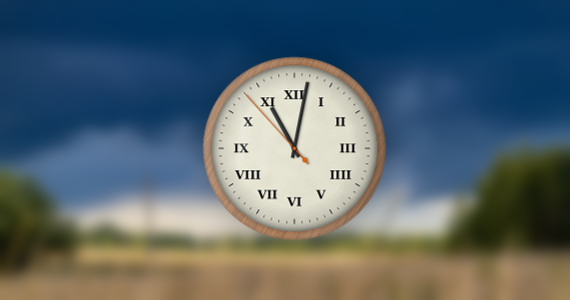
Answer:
11 h 01 min 53 s
